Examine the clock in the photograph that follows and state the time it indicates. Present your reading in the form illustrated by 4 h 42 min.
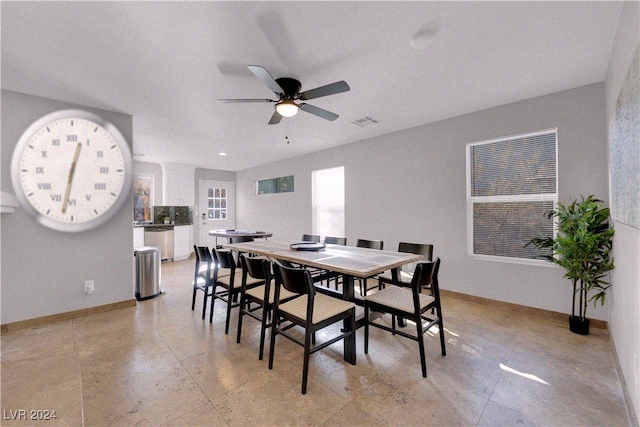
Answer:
12 h 32 min
